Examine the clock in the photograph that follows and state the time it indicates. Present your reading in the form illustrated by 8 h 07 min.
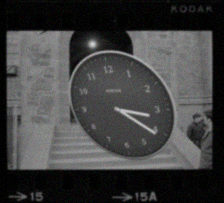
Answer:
3 h 21 min
